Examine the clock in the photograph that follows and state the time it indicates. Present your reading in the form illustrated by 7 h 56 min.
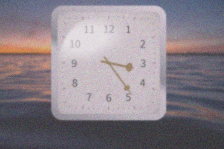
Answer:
3 h 24 min
